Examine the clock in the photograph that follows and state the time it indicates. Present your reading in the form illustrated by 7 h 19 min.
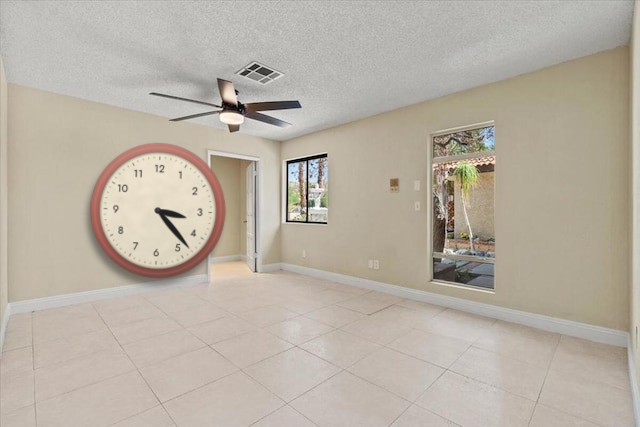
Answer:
3 h 23 min
